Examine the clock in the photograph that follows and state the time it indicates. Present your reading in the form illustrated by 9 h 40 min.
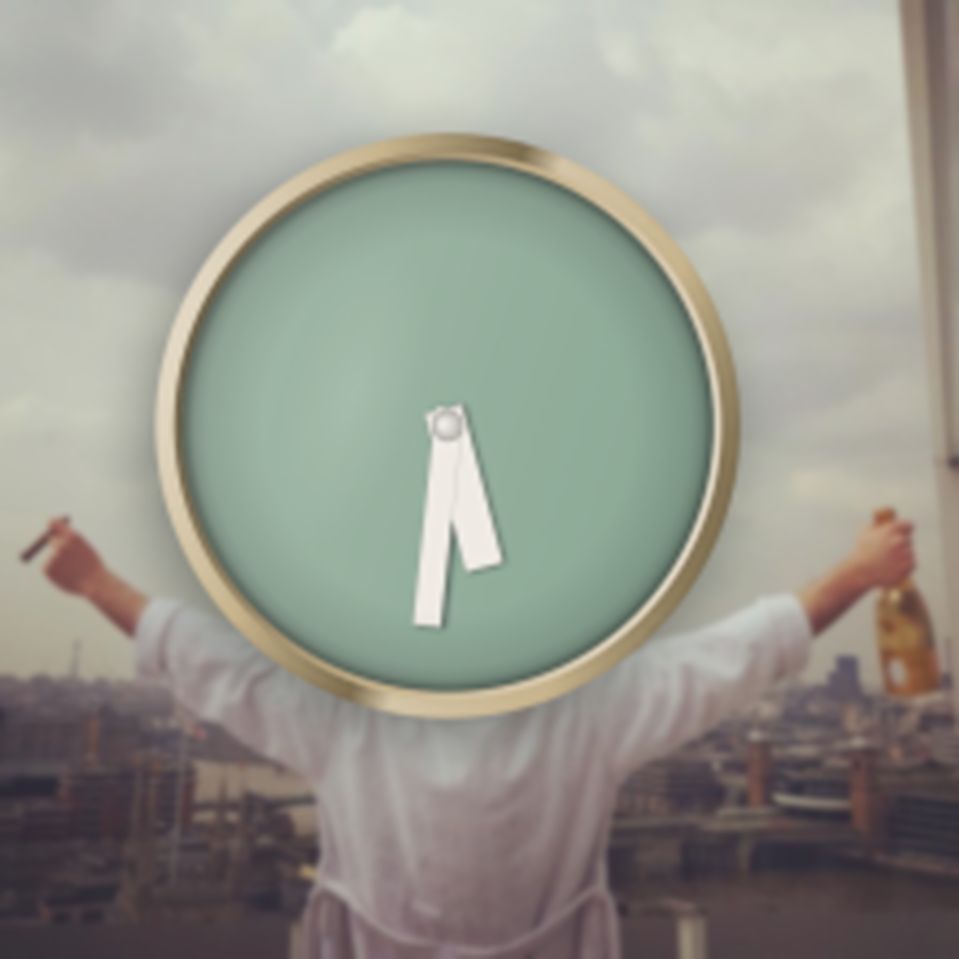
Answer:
5 h 31 min
